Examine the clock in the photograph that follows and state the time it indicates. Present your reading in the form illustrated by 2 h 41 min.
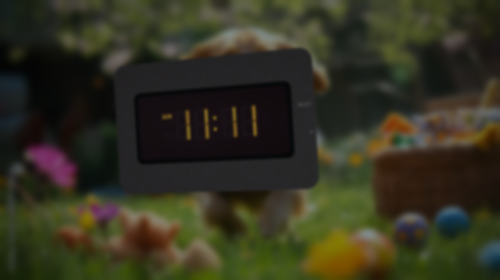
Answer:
11 h 11 min
